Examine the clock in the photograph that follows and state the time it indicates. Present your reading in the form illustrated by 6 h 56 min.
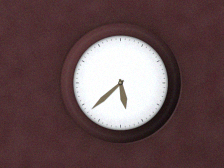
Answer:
5 h 38 min
